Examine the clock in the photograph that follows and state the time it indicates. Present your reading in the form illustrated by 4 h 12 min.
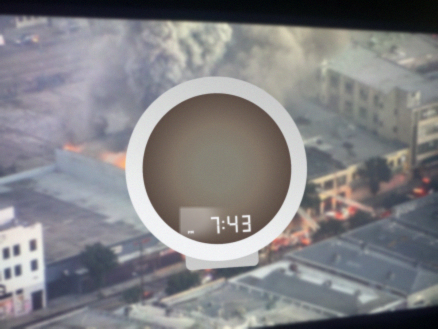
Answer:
7 h 43 min
